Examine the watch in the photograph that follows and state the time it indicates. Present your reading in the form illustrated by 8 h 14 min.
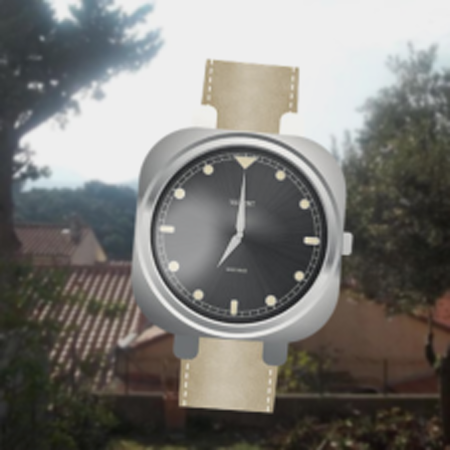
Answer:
7 h 00 min
